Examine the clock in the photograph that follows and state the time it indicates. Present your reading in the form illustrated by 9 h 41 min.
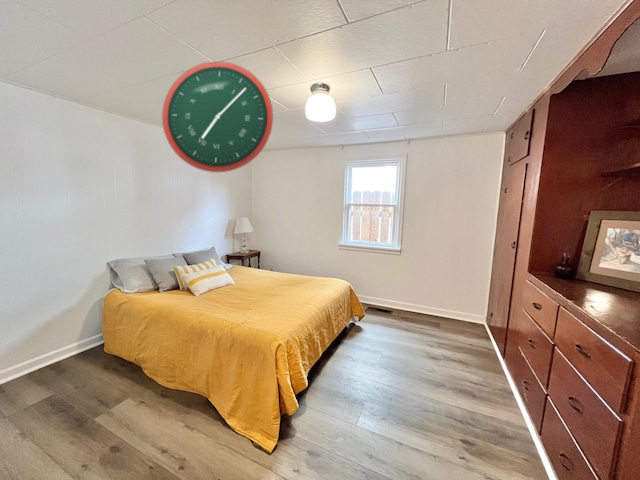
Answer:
7 h 07 min
